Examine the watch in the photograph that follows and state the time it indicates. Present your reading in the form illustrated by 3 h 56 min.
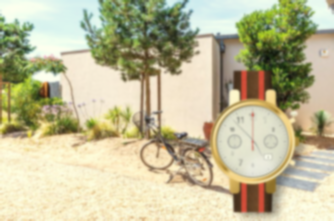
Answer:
4 h 53 min
